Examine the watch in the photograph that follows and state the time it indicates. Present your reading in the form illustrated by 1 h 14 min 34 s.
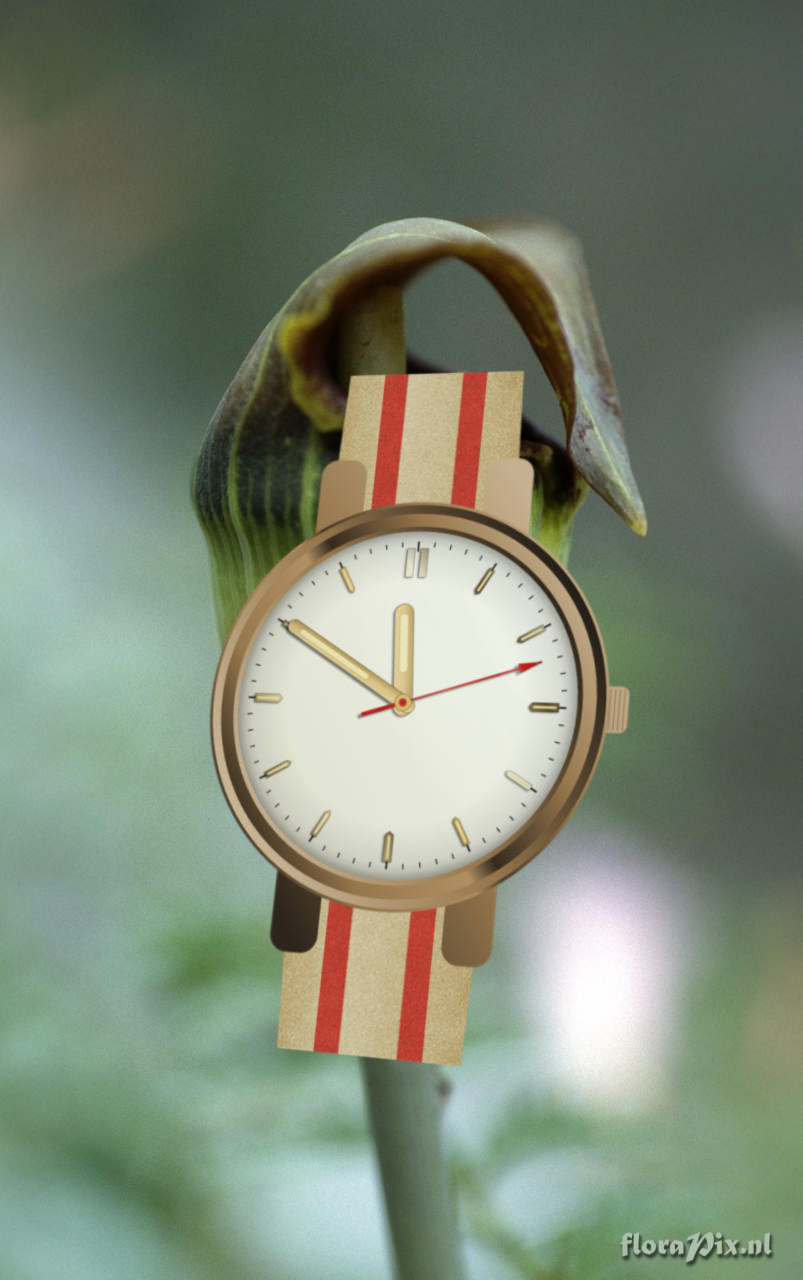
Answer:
11 h 50 min 12 s
